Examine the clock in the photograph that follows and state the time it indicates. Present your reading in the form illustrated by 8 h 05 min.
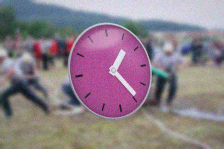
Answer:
1 h 24 min
